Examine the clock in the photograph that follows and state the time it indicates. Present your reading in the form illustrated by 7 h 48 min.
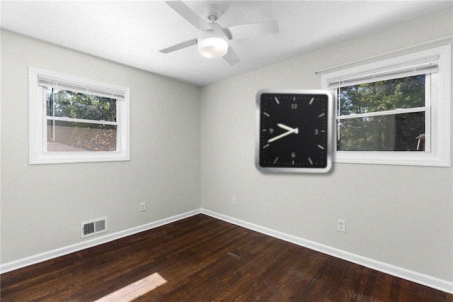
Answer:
9 h 41 min
